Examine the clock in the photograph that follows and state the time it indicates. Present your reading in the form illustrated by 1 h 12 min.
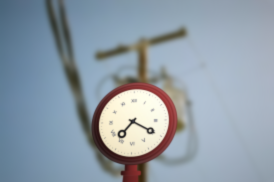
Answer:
7 h 20 min
